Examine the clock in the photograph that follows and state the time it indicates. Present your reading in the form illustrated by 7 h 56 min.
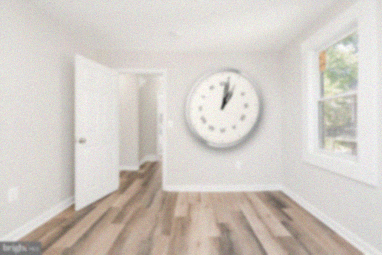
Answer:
1 h 02 min
